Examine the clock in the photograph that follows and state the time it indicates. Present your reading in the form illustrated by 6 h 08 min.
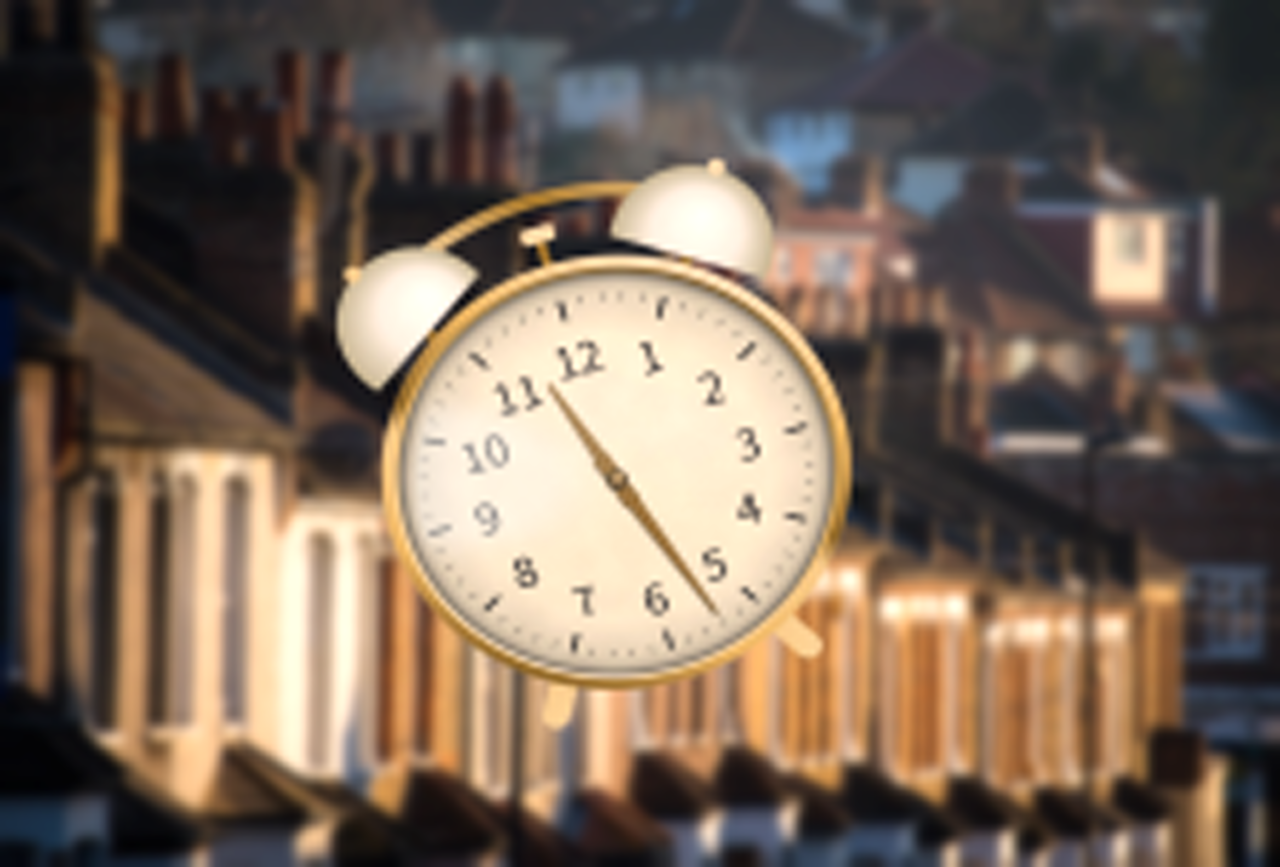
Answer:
11 h 27 min
